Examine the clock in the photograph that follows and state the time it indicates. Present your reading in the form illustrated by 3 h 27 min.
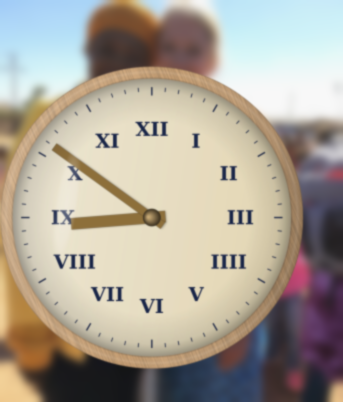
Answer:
8 h 51 min
